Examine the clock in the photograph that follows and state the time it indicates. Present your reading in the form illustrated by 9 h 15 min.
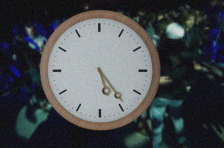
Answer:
5 h 24 min
